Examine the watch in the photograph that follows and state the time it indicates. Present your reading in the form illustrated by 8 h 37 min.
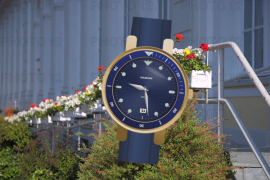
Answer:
9 h 28 min
